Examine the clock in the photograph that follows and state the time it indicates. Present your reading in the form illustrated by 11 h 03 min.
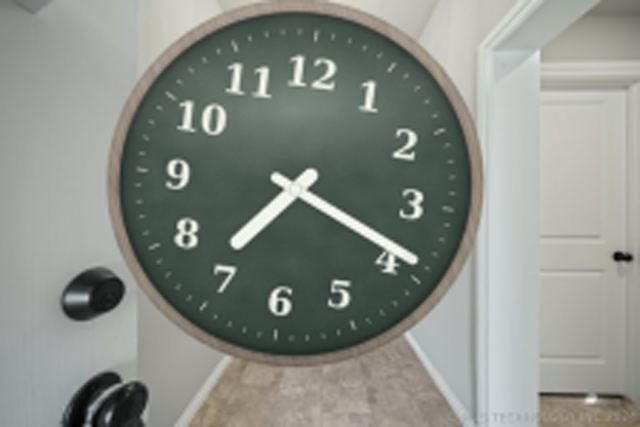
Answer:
7 h 19 min
